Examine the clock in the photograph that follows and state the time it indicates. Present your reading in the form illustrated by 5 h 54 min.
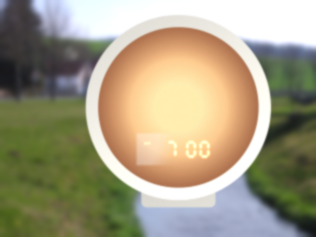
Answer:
7 h 00 min
